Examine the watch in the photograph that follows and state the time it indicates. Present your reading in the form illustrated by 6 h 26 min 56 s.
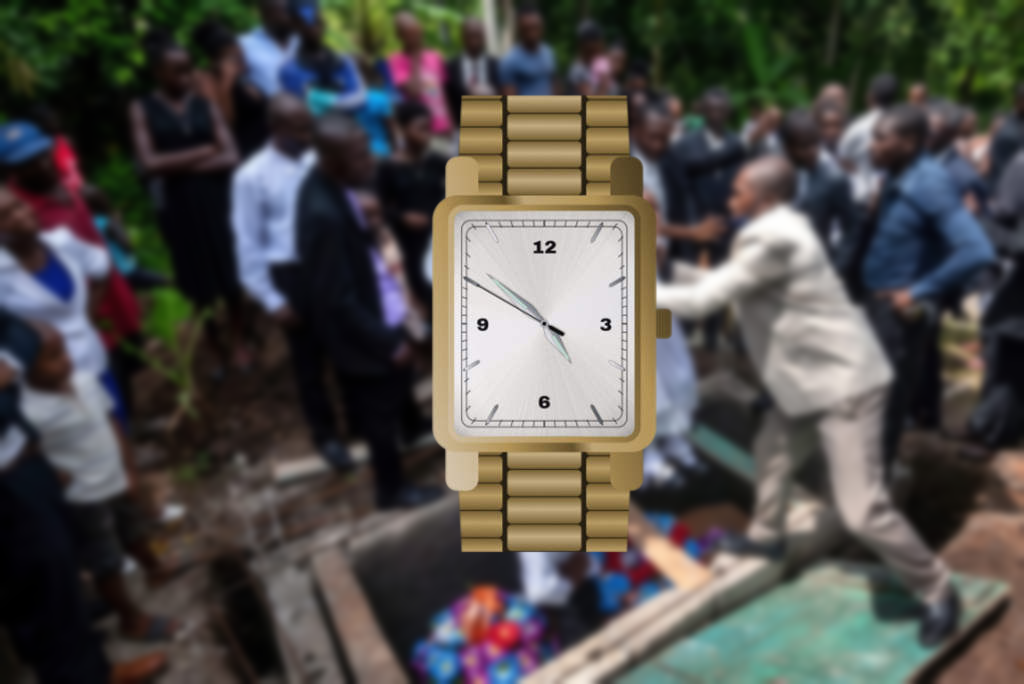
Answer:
4 h 51 min 50 s
